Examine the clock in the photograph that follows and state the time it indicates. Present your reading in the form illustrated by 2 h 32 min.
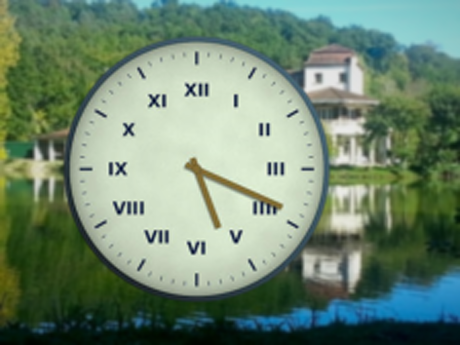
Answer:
5 h 19 min
